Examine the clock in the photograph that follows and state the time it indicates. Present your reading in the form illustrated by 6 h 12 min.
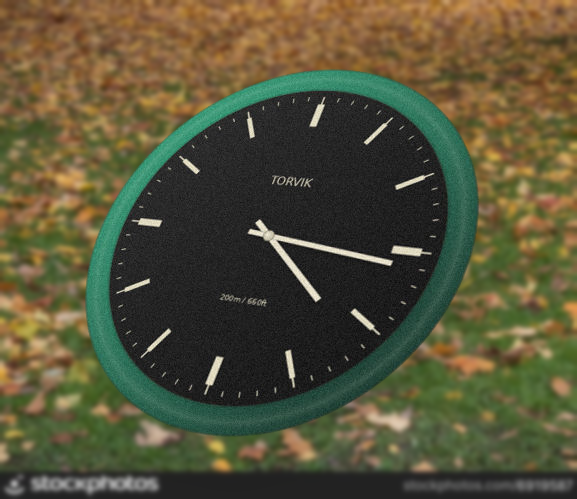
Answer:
4 h 16 min
